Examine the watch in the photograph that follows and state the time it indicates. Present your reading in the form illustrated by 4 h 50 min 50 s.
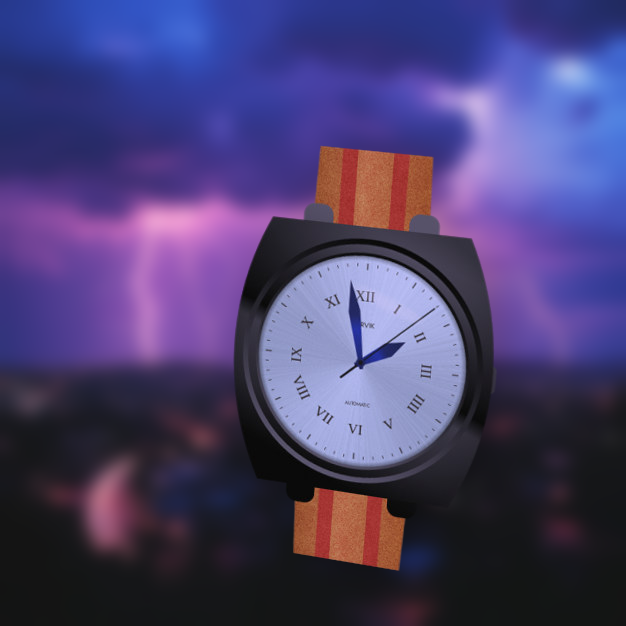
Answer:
1 h 58 min 08 s
